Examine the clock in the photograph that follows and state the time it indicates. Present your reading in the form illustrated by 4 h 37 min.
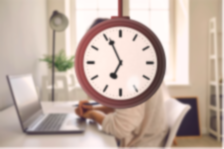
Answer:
6 h 56 min
